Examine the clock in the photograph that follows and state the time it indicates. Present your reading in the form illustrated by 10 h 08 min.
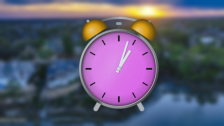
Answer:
1 h 03 min
